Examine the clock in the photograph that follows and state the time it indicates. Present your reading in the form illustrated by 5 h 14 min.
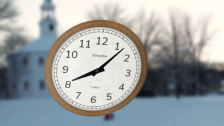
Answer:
8 h 07 min
